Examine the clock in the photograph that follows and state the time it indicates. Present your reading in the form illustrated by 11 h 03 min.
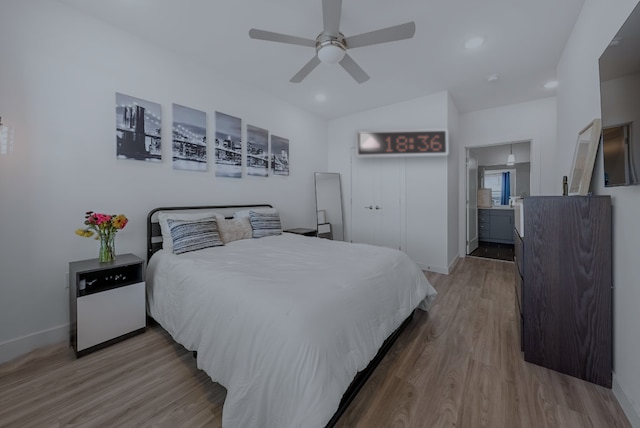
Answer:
18 h 36 min
